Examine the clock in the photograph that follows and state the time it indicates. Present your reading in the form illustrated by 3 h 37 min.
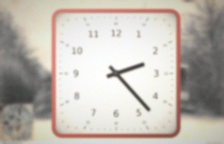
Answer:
2 h 23 min
